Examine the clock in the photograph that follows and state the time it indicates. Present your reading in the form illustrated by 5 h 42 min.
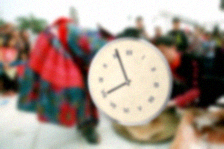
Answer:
7 h 56 min
